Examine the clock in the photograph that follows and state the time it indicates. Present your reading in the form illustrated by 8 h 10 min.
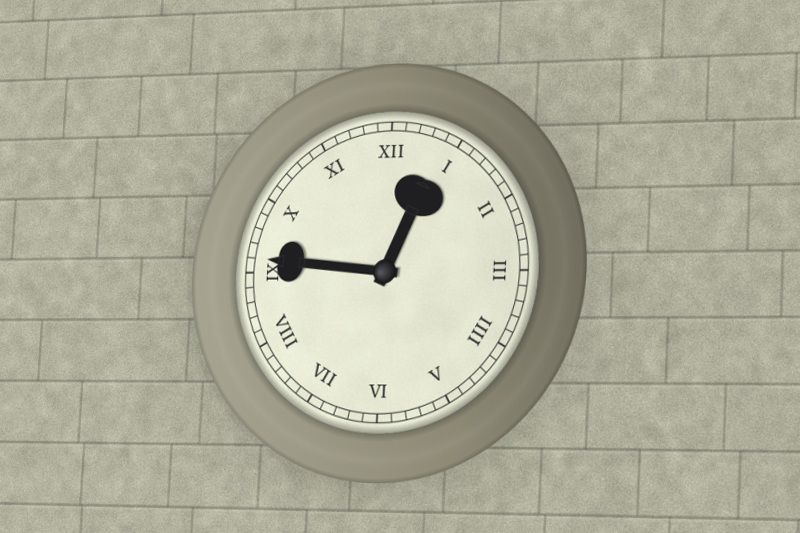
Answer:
12 h 46 min
